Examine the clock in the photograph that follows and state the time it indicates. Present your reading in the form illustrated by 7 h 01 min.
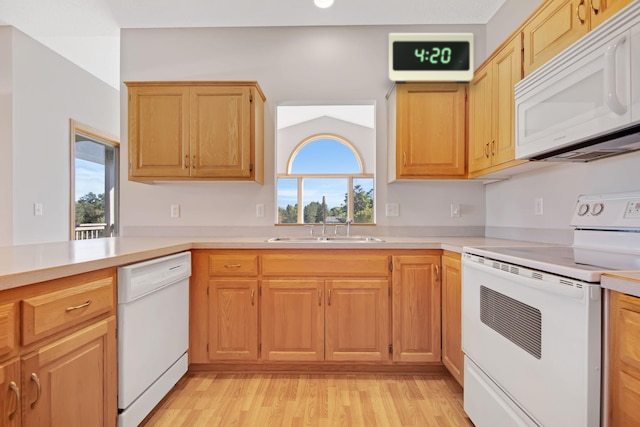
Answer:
4 h 20 min
